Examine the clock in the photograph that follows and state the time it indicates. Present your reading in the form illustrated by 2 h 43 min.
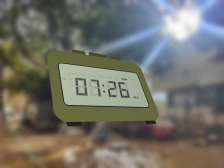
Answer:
7 h 26 min
